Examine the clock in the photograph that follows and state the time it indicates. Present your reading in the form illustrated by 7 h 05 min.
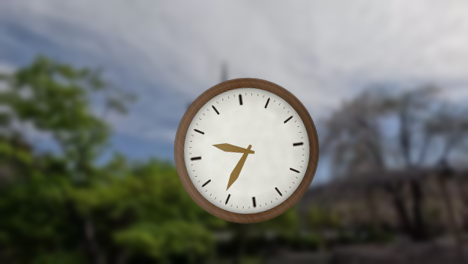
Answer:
9 h 36 min
